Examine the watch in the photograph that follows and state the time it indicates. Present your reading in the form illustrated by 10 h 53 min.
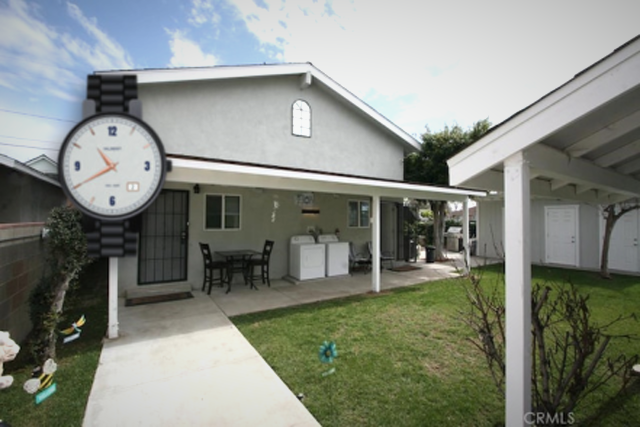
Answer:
10 h 40 min
